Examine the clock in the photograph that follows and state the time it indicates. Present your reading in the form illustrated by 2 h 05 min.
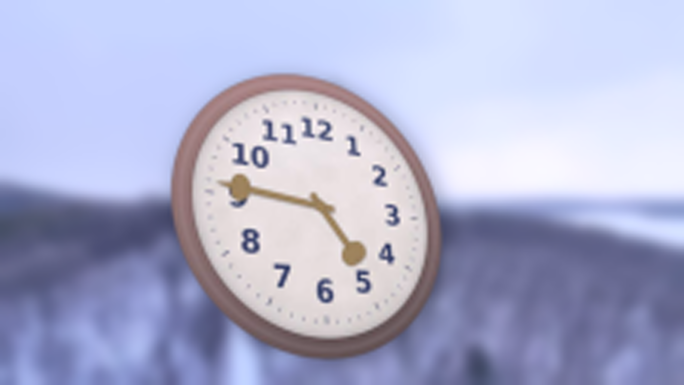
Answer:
4 h 46 min
